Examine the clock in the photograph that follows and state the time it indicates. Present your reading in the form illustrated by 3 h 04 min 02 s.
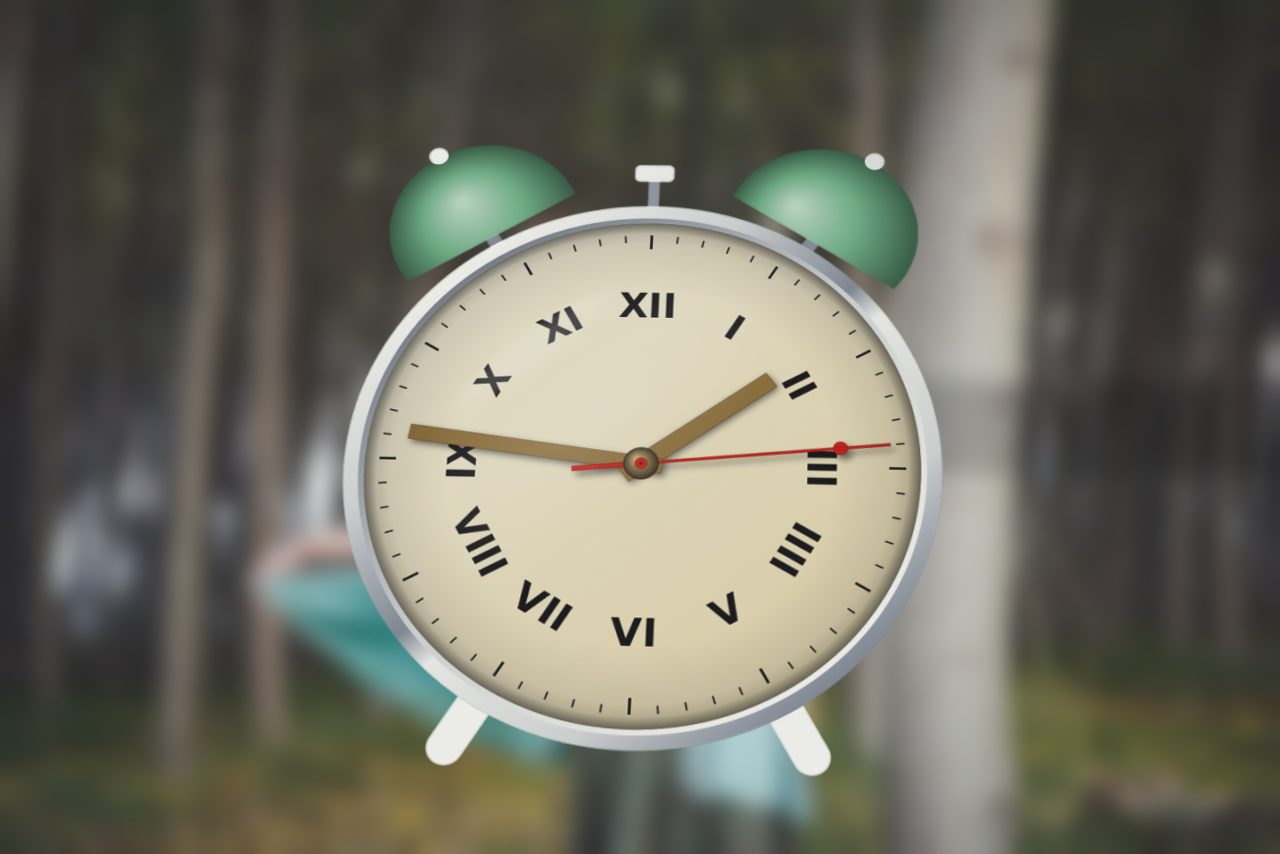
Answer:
1 h 46 min 14 s
